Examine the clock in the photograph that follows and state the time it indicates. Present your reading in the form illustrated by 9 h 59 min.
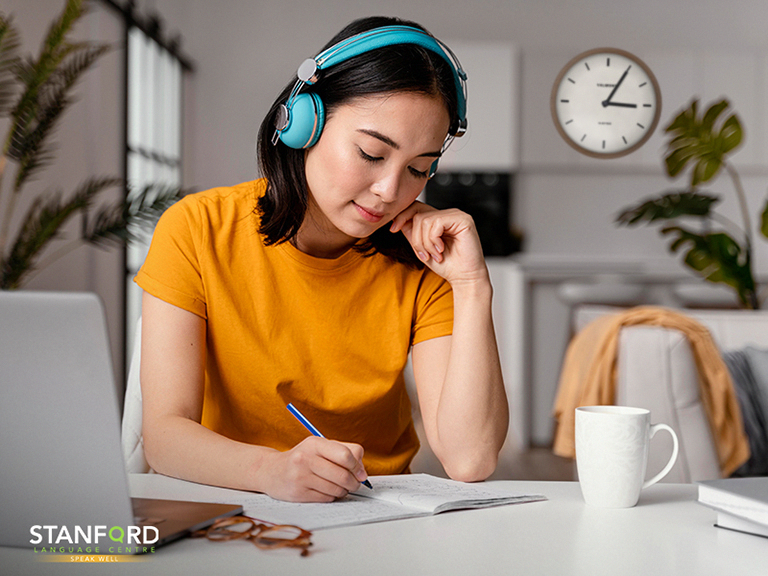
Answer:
3 h 05 min
